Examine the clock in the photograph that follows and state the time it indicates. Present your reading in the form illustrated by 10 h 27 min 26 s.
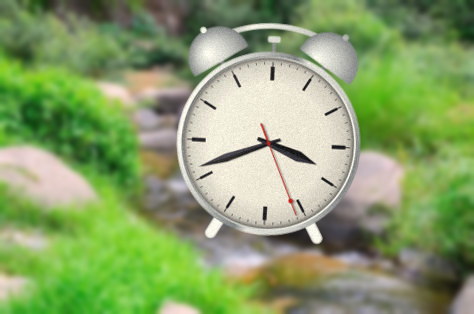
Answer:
3 h 41 min 26 s
